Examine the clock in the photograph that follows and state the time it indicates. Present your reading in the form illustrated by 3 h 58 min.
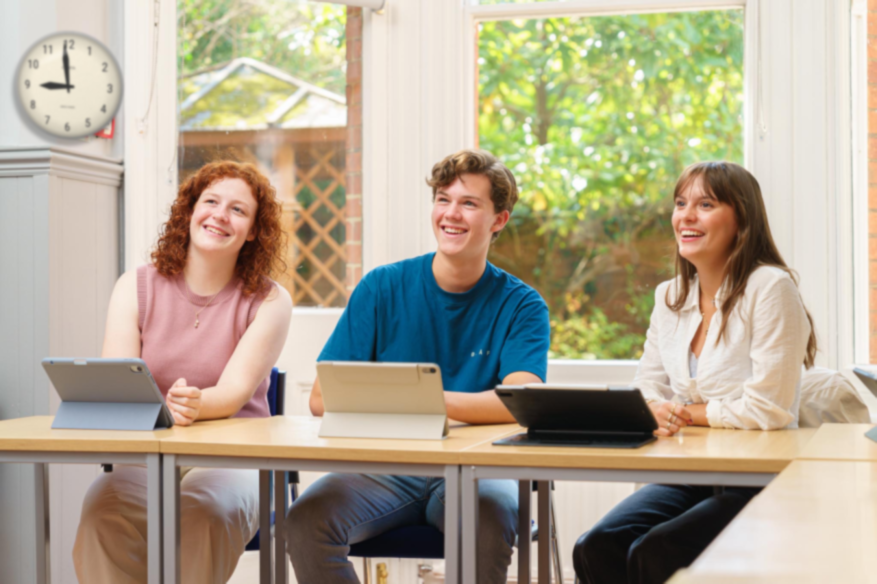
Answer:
8 h 59 min
